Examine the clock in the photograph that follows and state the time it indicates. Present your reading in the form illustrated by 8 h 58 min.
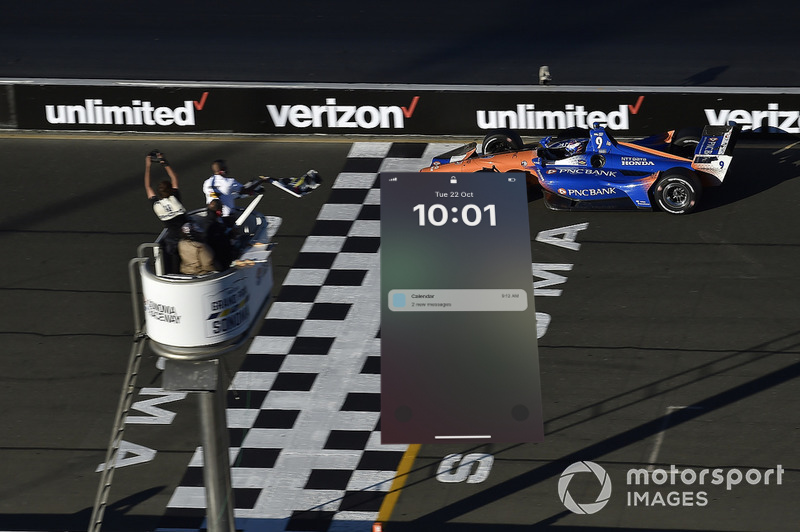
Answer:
10 h 01 min
